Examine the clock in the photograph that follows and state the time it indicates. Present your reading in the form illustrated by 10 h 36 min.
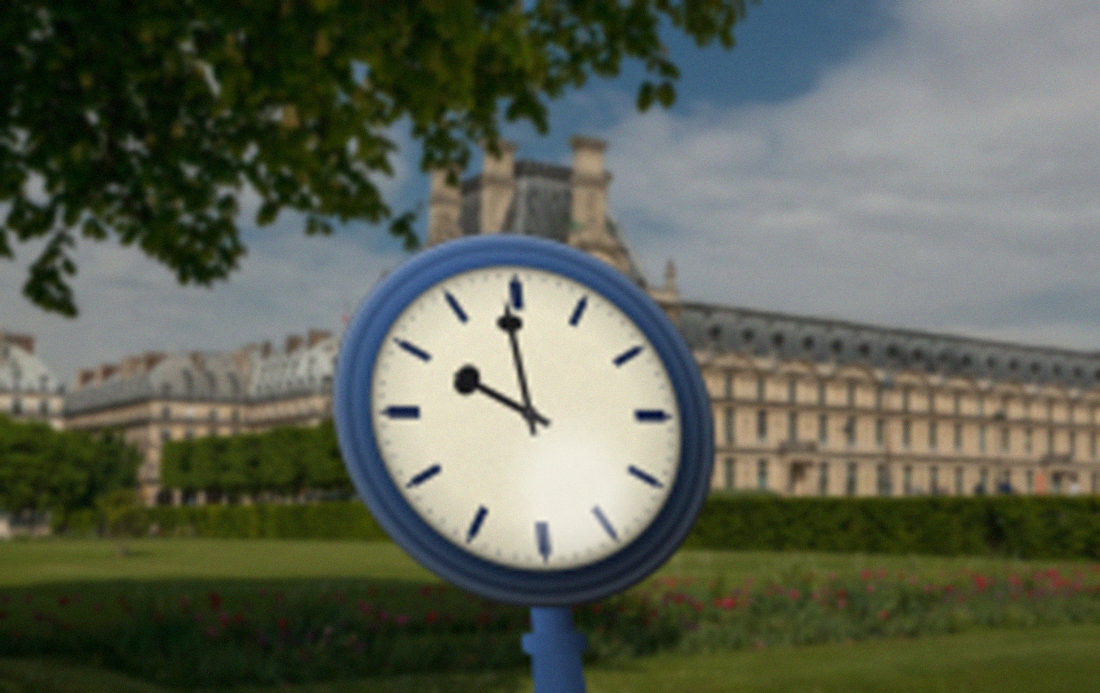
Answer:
9 h 59 min
